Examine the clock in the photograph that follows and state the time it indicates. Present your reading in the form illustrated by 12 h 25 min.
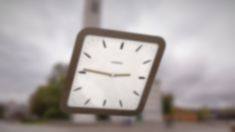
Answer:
2 h 46 min
